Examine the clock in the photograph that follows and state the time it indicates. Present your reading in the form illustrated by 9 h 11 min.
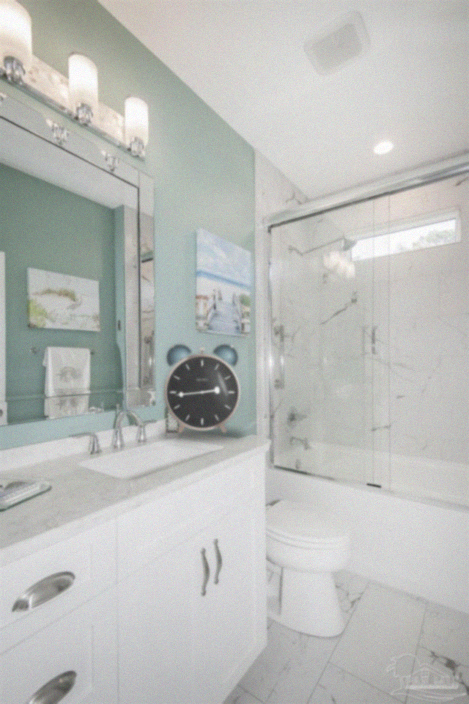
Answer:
2 h 44 min
